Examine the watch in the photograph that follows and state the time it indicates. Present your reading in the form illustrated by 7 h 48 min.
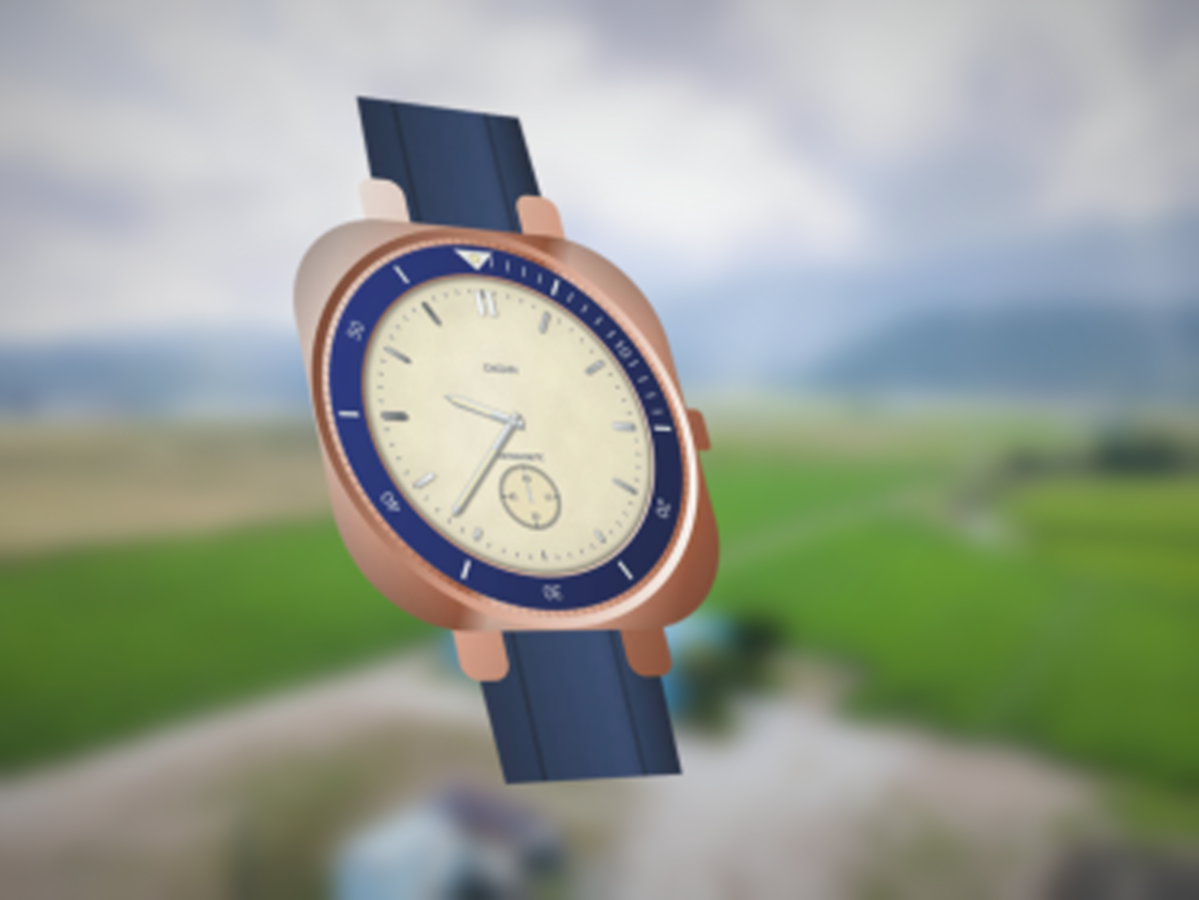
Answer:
9 h 37 min
